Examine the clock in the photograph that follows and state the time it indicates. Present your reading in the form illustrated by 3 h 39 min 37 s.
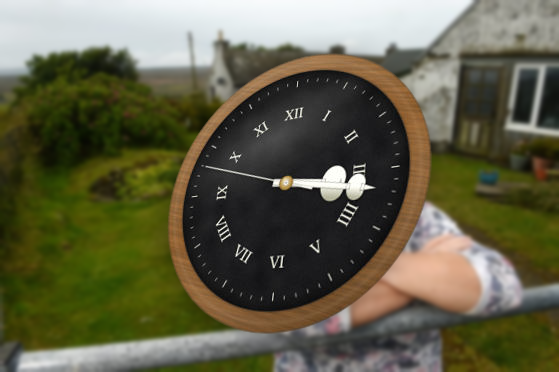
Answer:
3 h 16 min 48 s
